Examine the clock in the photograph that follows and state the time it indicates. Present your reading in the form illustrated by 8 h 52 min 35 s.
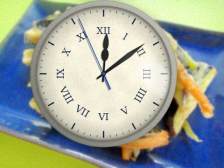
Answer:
12 h 08 min 56 s
